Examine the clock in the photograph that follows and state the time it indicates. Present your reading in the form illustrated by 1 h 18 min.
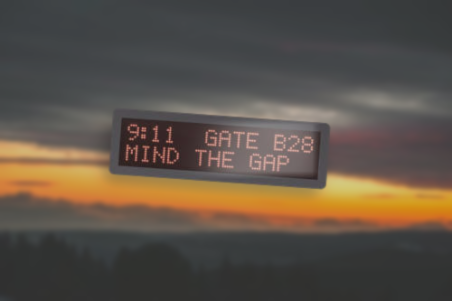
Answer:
9 h 11 min
